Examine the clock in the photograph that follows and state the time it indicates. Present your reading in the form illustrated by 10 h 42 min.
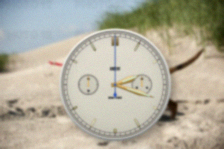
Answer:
2 h 18 min
